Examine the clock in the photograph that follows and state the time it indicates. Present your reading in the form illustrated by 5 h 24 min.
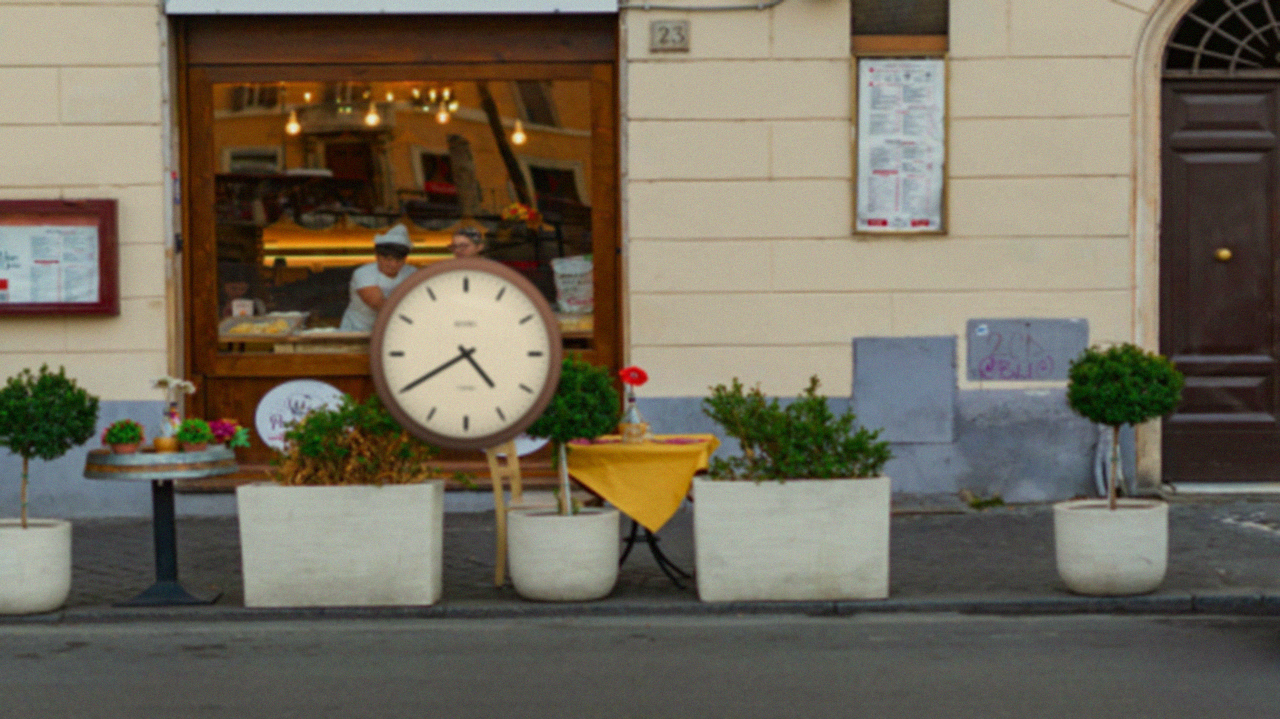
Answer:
4 h 40 min
